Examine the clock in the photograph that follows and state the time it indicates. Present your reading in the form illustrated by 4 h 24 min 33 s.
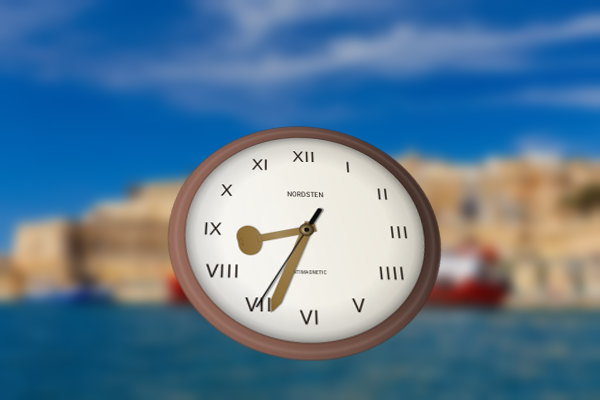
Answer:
8 h 33 min 35 s
